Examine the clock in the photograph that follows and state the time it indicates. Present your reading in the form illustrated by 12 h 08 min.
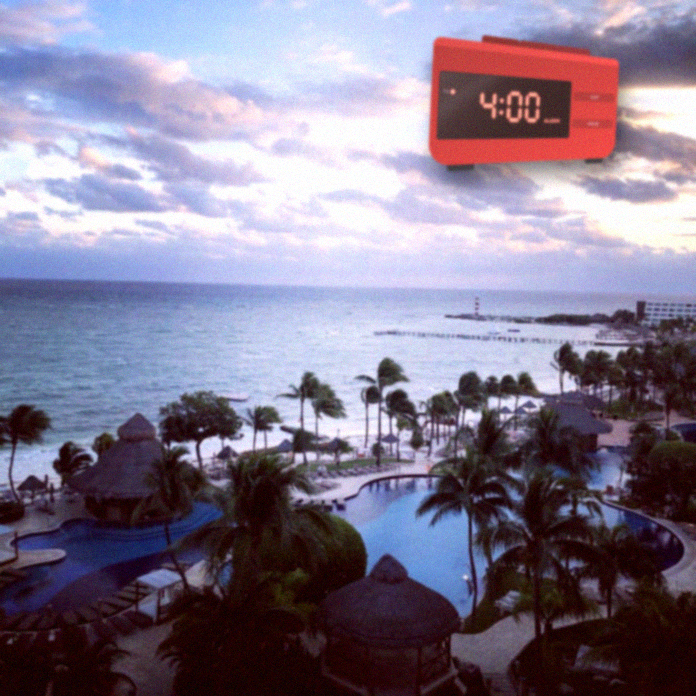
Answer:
4 h 00 min
